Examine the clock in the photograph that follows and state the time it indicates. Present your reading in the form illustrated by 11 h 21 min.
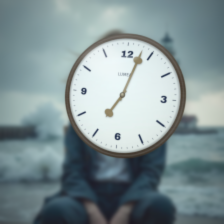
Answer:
7 h 03 min
